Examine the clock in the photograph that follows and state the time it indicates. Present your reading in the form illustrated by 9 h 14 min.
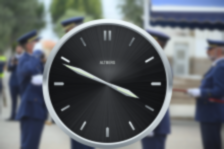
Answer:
3 h 49 min
